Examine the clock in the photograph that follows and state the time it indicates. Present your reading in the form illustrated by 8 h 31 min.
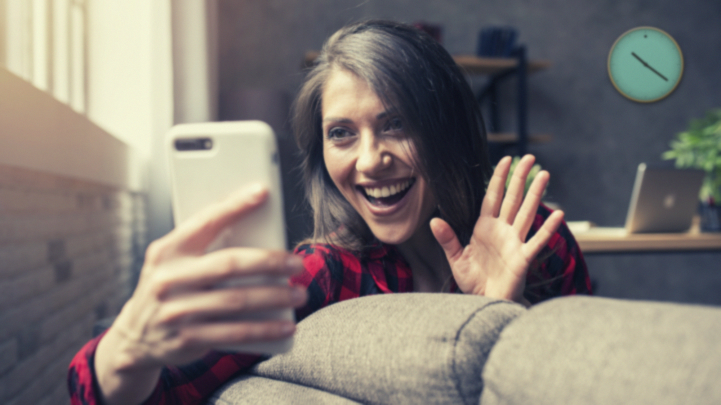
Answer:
10 h 21 min
